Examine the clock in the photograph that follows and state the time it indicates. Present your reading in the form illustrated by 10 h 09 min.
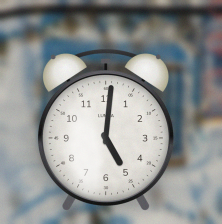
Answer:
5 h 01 min
